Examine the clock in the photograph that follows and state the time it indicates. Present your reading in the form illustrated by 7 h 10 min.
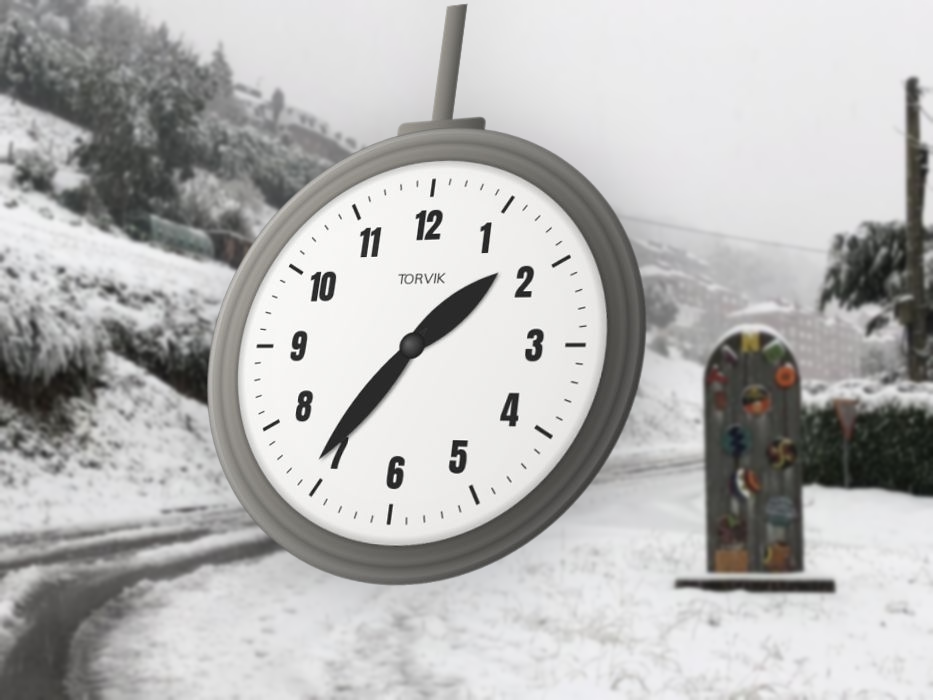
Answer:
1 h 36 min
